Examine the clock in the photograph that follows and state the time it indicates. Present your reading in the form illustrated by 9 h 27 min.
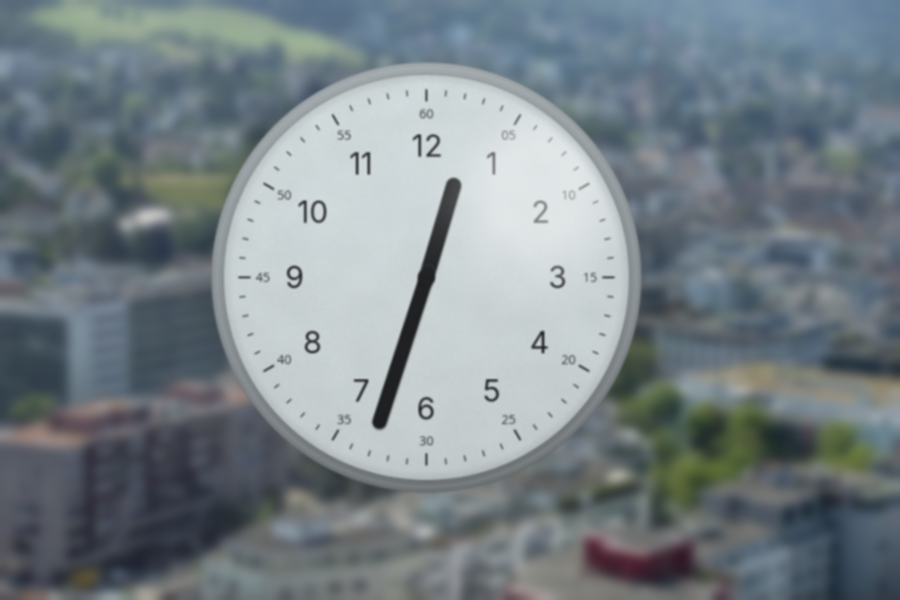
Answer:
12 h 33 min
